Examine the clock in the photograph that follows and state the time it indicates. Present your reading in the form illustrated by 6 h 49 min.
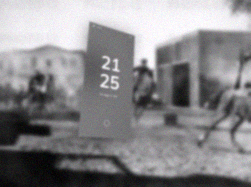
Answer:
21 h 25 min
